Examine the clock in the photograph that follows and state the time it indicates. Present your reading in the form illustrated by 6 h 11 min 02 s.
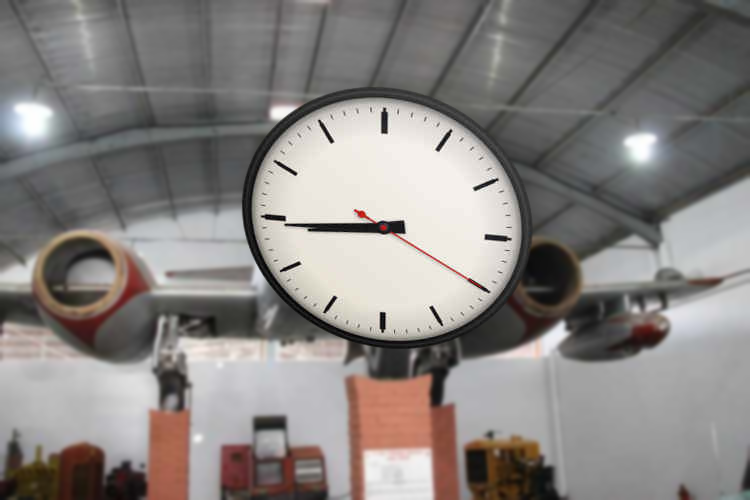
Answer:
8 h 44 min 20 s
